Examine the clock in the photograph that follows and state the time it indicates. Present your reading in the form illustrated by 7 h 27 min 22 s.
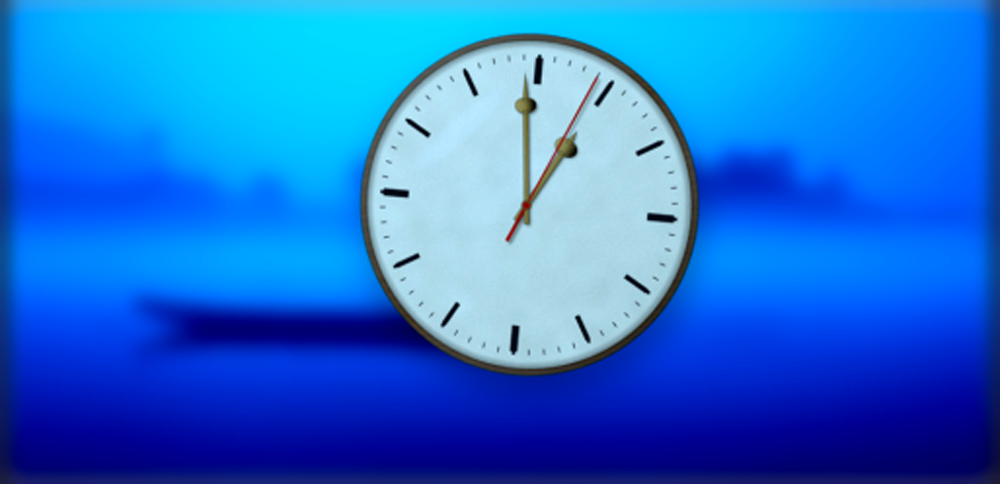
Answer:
12 h 59 min 04 s
